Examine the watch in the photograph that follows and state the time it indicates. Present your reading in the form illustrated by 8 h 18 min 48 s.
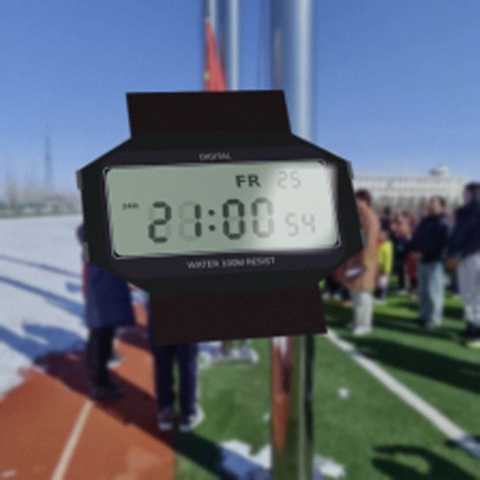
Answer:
21 h 00 min 54 s
